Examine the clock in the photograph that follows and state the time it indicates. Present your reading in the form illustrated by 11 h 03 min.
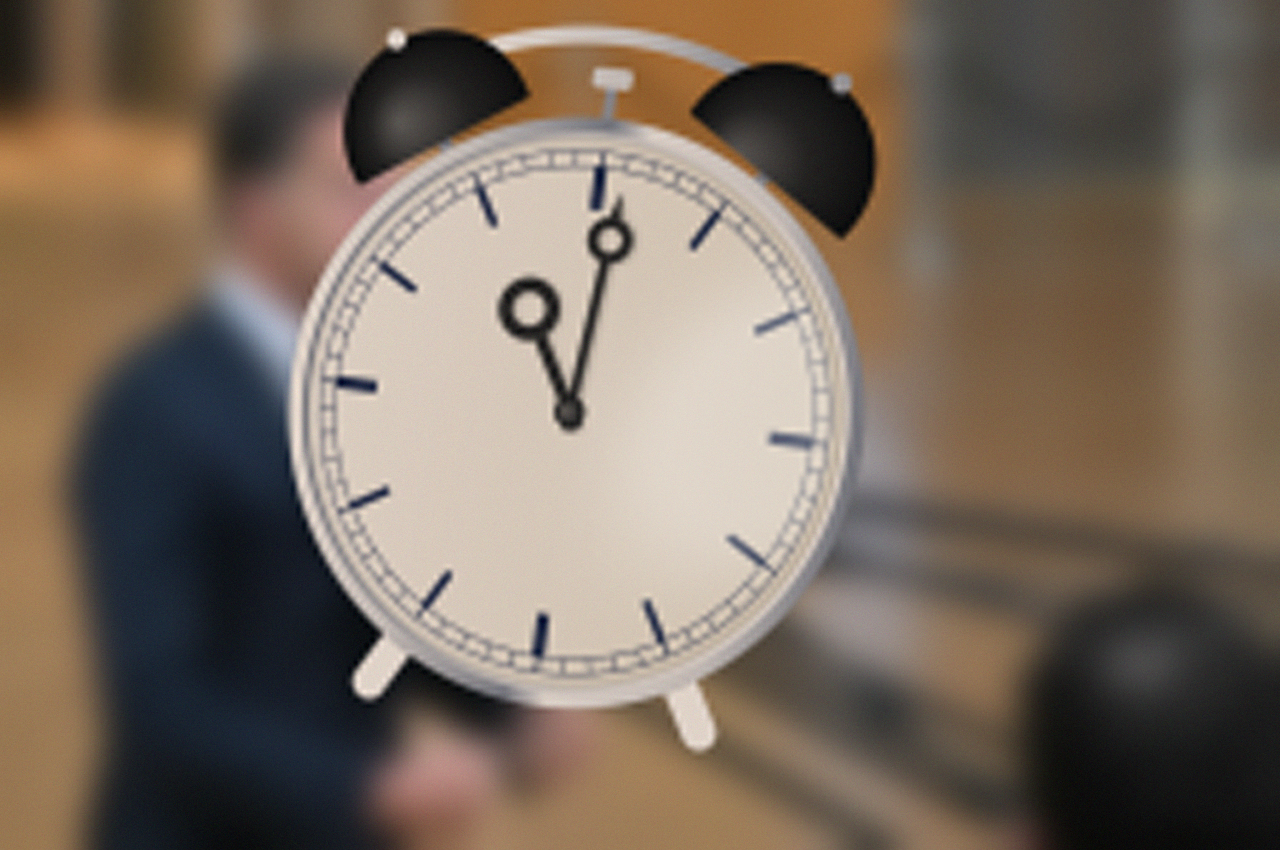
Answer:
11 h 01 min
